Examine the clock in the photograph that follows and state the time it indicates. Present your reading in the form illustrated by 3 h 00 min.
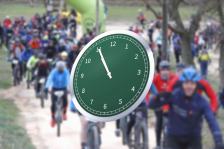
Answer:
10 h 55 min
